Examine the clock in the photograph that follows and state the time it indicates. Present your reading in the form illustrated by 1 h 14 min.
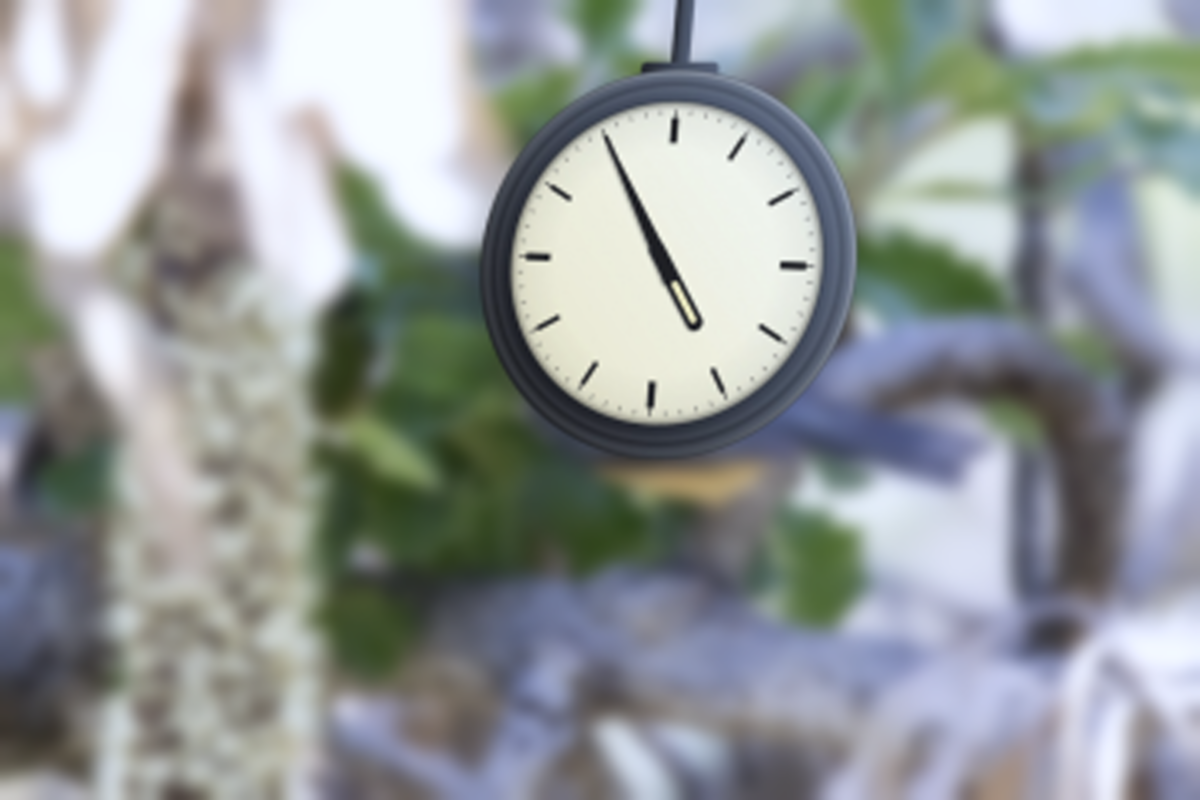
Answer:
4 h 55 min
